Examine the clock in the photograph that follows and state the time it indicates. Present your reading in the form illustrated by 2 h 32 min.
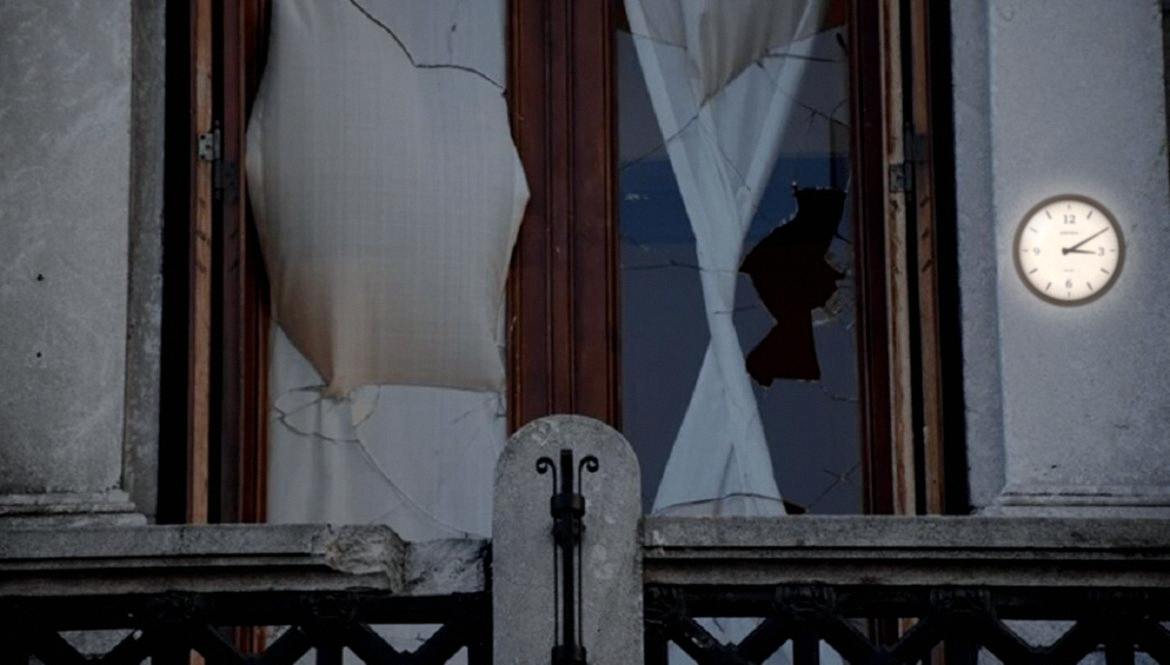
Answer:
3 h 10 min
